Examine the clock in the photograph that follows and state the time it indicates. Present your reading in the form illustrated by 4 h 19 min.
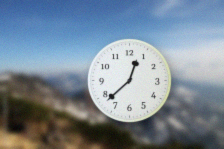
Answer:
12 h 38 min
